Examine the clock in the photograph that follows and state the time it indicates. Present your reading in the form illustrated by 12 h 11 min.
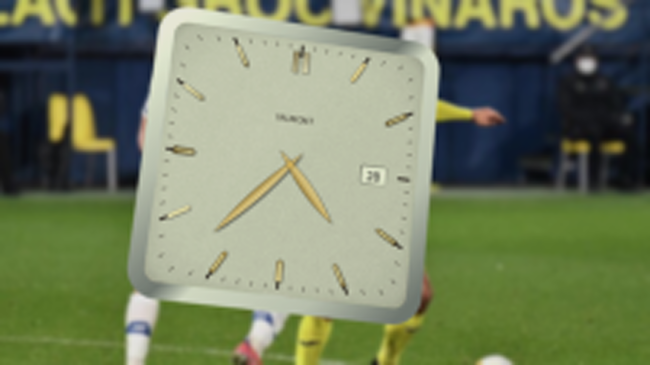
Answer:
4 h 37 min
